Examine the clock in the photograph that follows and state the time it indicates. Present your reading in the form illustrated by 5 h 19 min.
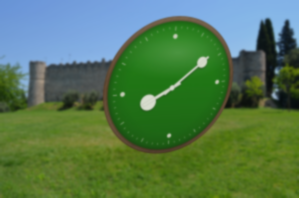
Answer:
8 h 09 min
